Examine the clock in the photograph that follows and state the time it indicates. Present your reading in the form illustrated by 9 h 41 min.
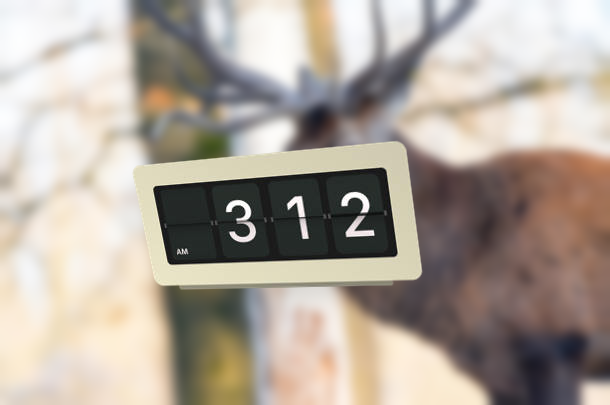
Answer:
3 h 12 min
